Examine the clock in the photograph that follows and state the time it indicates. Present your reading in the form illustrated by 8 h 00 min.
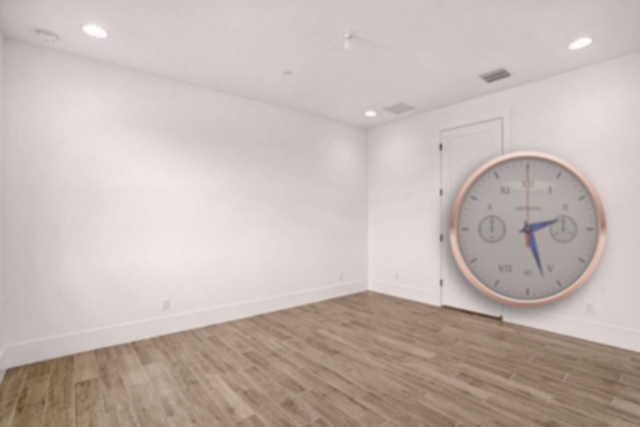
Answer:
2 h 27 min
